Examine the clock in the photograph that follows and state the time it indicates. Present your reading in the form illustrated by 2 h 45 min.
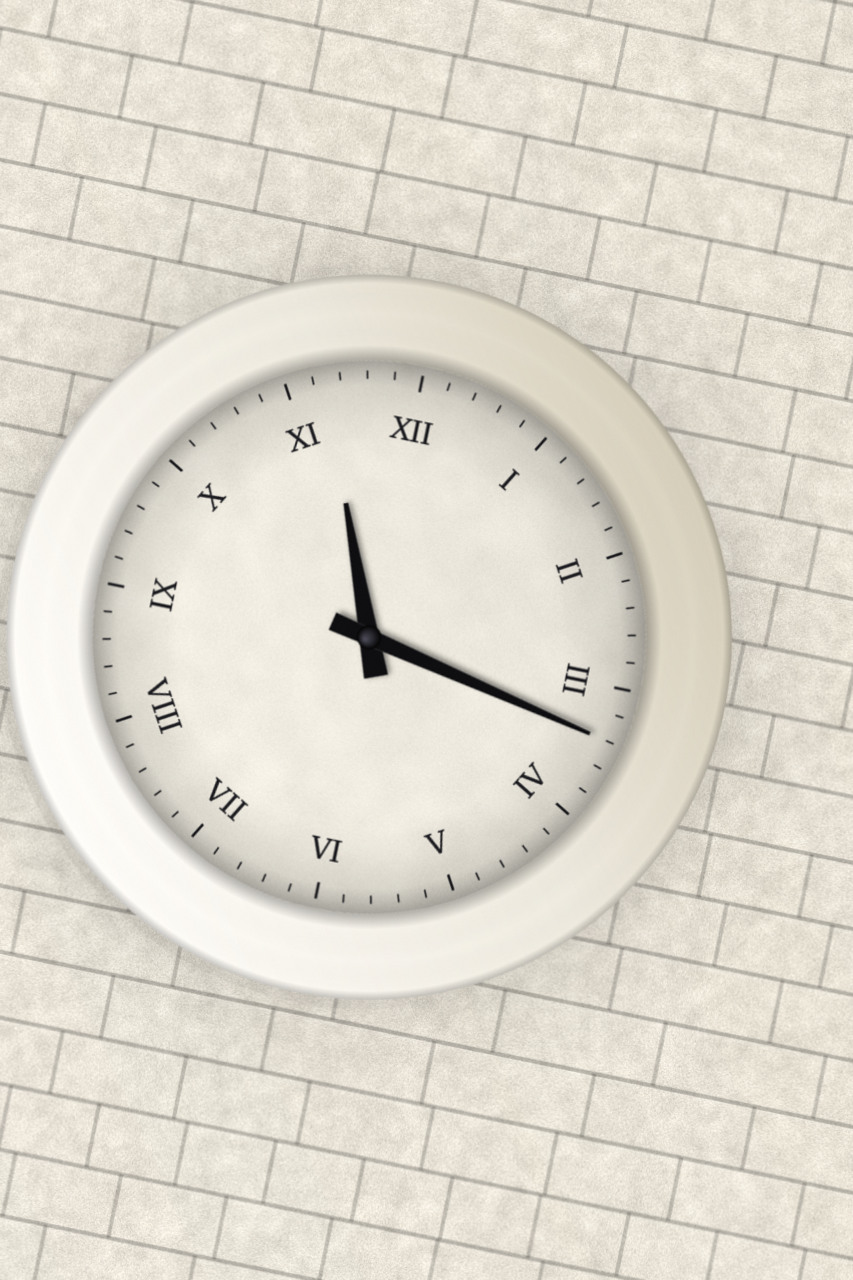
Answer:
11 h 17 min
